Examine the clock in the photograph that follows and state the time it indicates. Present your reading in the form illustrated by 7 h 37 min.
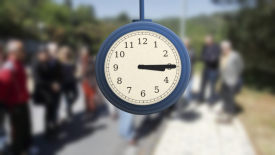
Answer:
3 h 15 min
